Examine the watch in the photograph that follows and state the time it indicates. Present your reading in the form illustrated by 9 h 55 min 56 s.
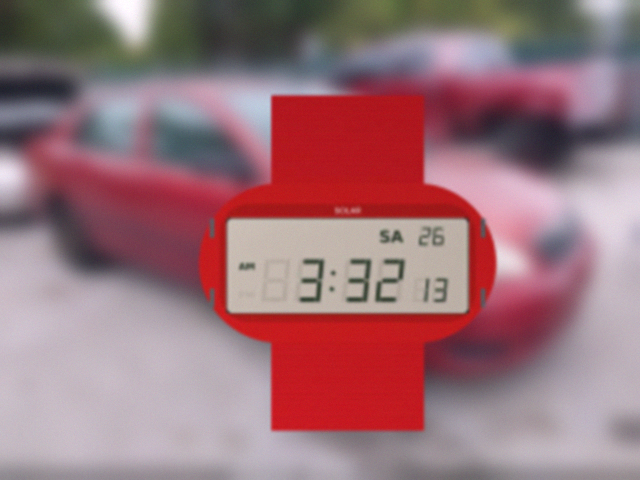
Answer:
3 h 32 min 13 s
